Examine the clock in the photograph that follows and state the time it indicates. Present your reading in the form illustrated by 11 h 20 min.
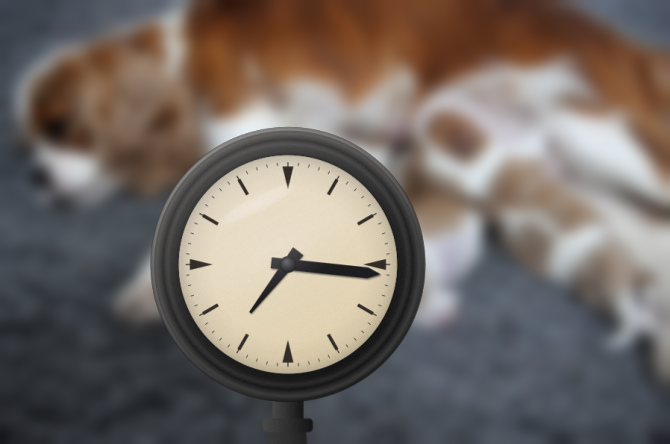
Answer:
7 h 16 min
